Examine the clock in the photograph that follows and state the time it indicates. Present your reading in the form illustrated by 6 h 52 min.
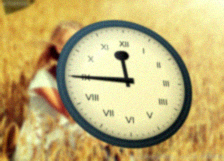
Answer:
11 h 45 min
